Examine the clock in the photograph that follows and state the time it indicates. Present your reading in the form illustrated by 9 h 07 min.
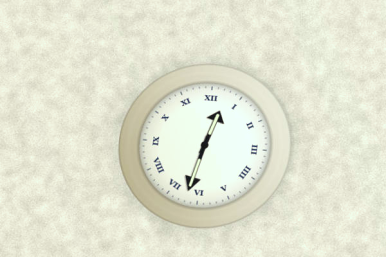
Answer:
12 h 32 min
